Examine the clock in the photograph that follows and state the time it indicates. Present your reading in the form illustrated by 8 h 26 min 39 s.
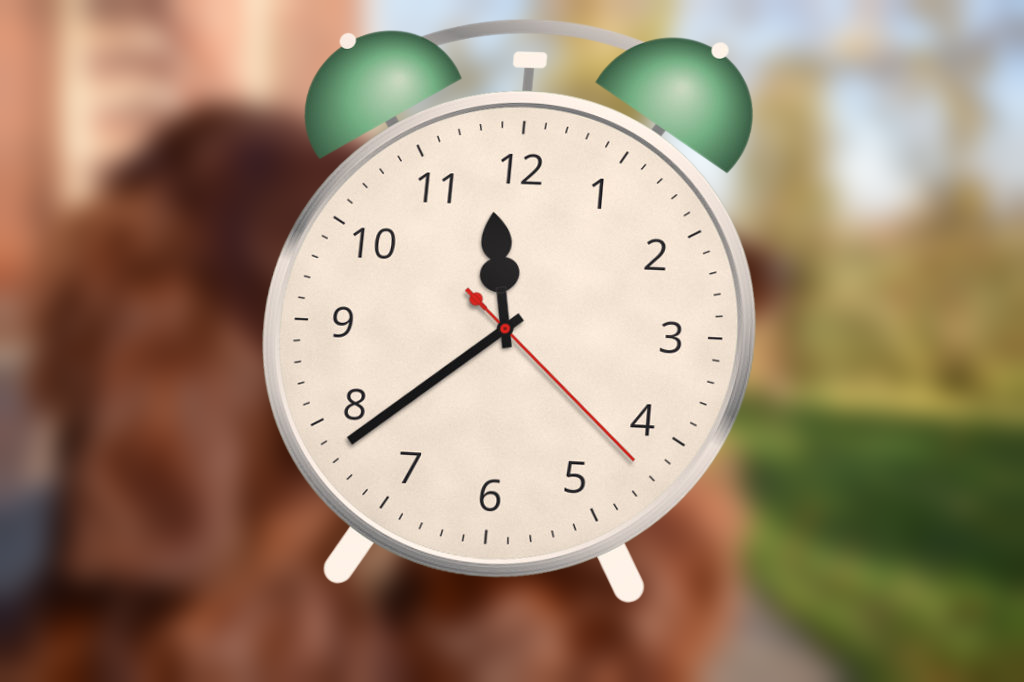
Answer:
11 h 38 min 22 s
